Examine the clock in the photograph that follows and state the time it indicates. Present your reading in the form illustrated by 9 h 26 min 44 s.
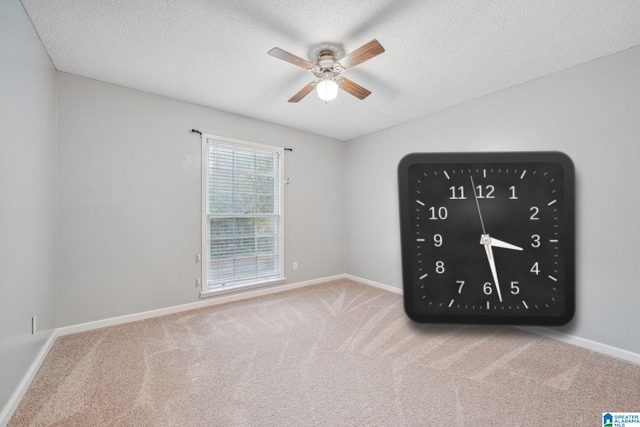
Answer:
3 h 27 min 58 s
